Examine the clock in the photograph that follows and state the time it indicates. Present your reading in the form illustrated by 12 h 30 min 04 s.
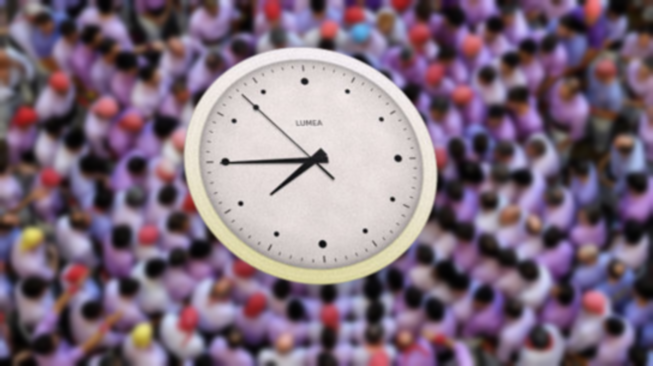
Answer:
7 h 44 min 53 s
